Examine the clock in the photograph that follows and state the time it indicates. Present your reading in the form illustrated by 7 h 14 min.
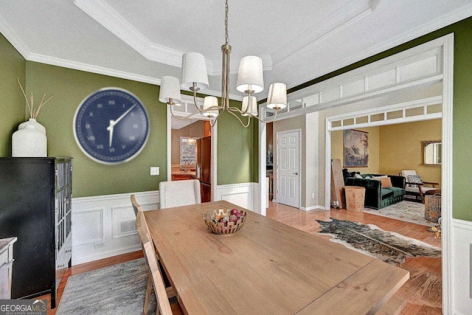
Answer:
6 h 08 min
